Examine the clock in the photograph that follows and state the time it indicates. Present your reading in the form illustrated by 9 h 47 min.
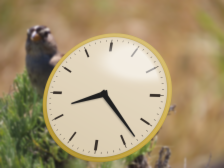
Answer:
8 h 23 min
